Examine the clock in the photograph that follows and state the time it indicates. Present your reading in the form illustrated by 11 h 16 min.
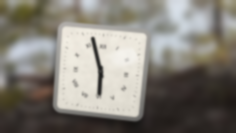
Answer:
5 h 57 min
